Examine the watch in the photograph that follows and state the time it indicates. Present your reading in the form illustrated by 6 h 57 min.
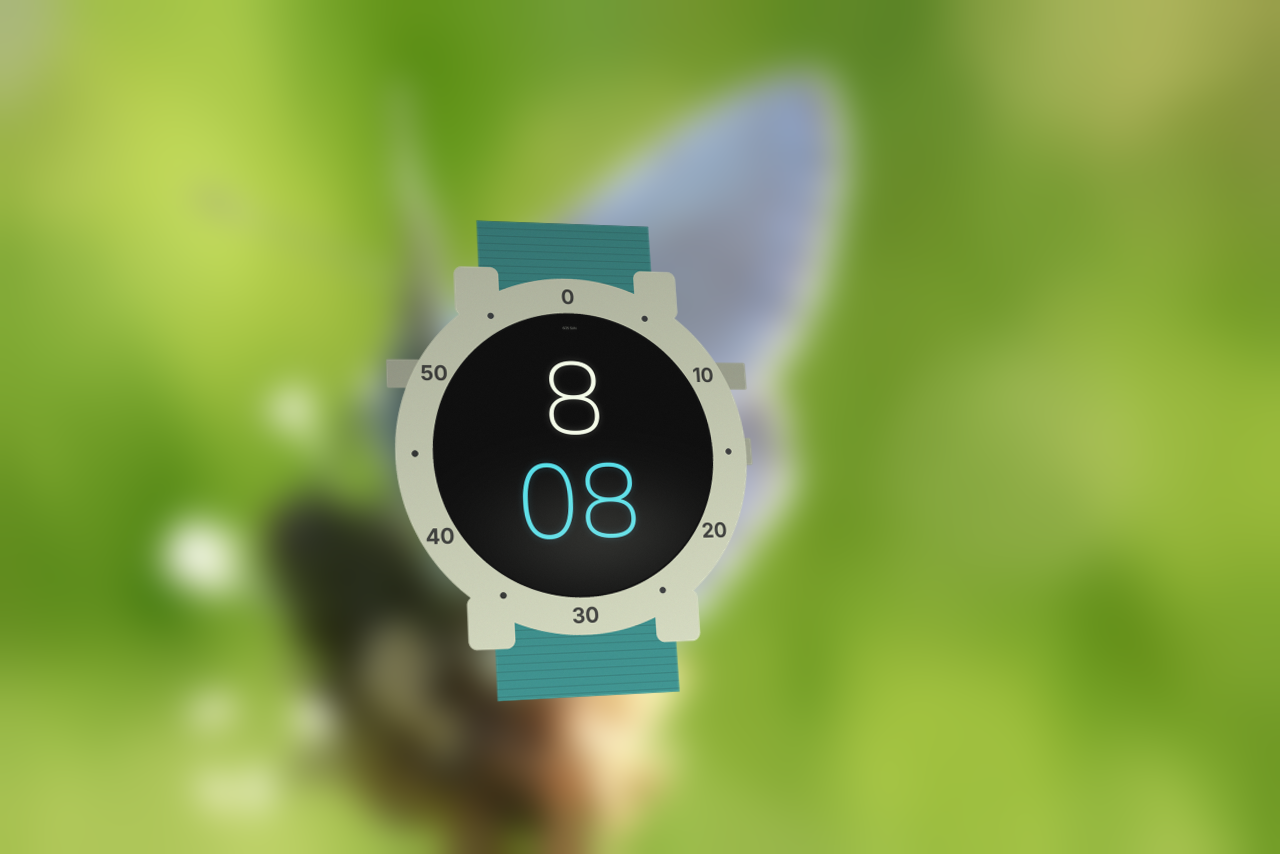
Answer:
8 h 08 min
